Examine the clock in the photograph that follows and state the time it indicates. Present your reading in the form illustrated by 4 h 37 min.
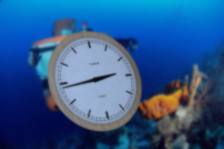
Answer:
2 h 44 min
